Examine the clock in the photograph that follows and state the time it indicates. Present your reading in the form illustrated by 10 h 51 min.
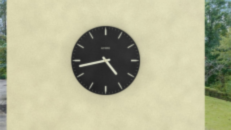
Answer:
4 h 43 min
